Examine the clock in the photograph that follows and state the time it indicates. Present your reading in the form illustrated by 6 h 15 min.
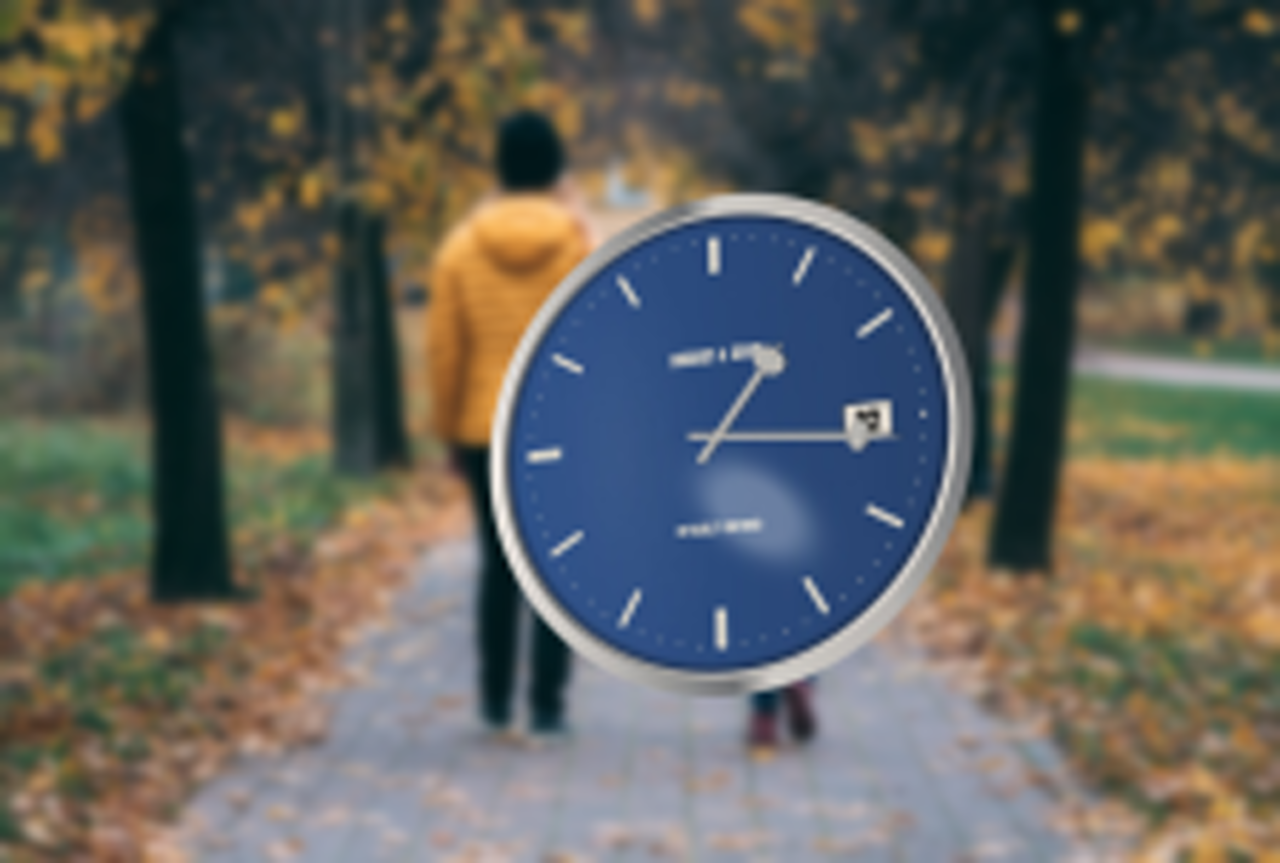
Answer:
1 h 16 min
